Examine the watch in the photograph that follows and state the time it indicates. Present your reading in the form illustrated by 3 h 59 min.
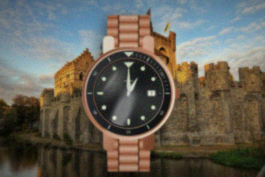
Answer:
1 h 00 min
